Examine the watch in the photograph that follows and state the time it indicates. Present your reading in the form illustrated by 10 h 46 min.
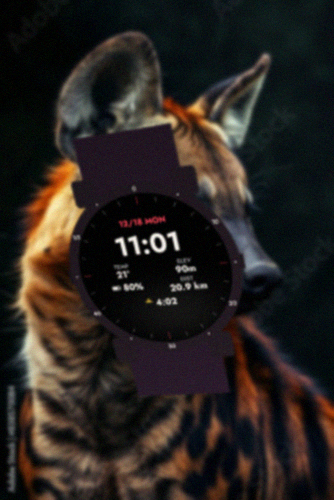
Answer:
11 h 01 min
